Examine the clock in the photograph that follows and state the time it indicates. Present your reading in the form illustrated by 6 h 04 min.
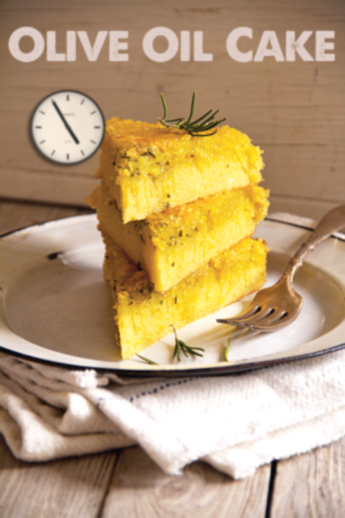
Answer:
4 h 55 min
